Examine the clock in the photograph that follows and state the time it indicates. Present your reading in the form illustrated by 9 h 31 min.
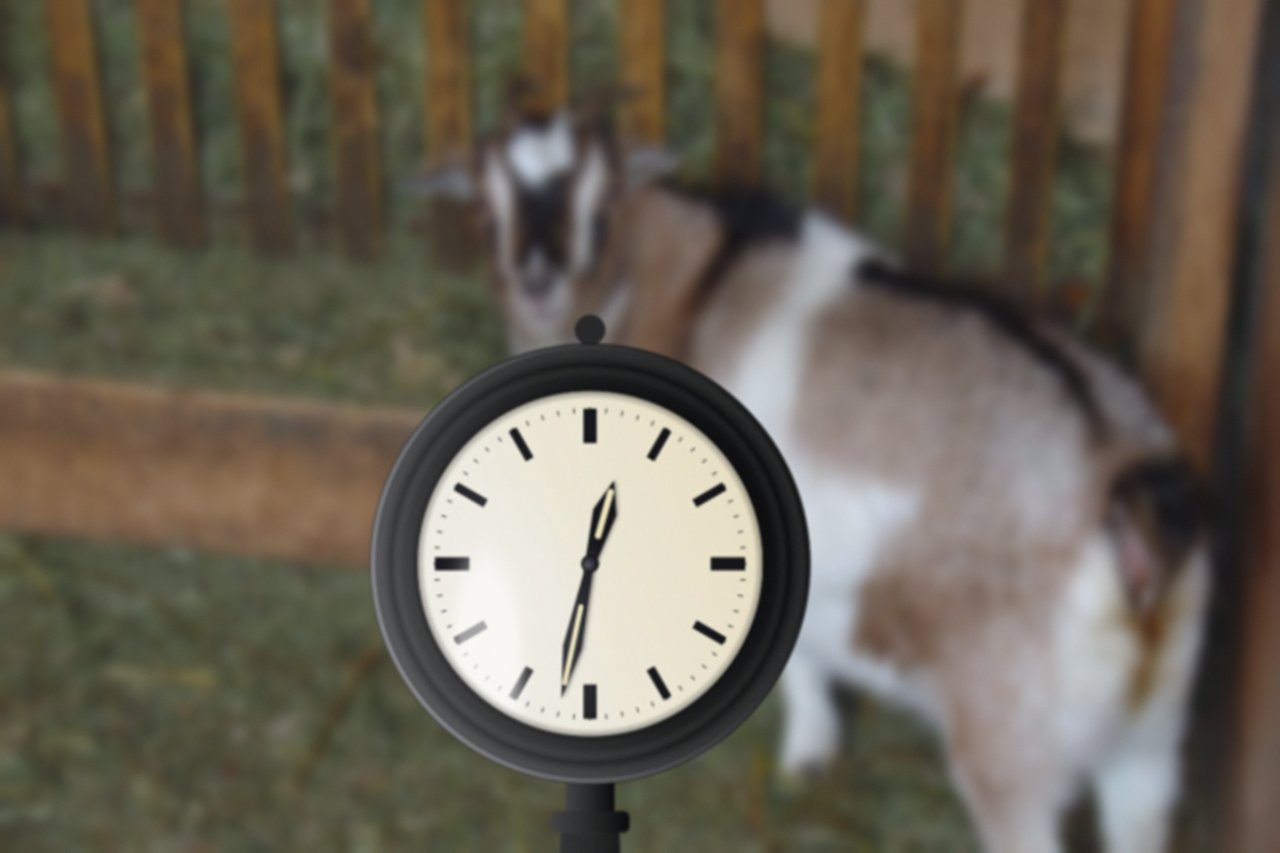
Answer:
12 h 32 min
